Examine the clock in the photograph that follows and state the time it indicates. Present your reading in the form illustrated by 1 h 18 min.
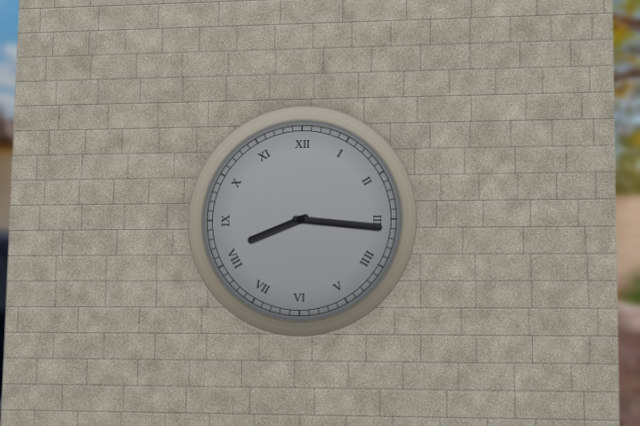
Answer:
8 h 16 min
